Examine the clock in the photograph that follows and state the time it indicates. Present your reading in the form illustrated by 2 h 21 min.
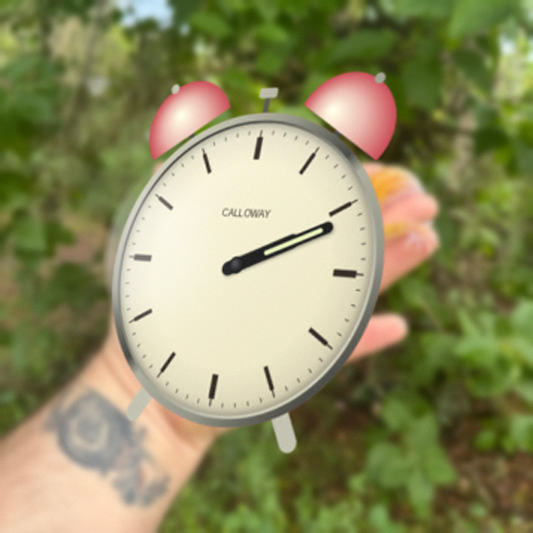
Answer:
2 h 11 min
